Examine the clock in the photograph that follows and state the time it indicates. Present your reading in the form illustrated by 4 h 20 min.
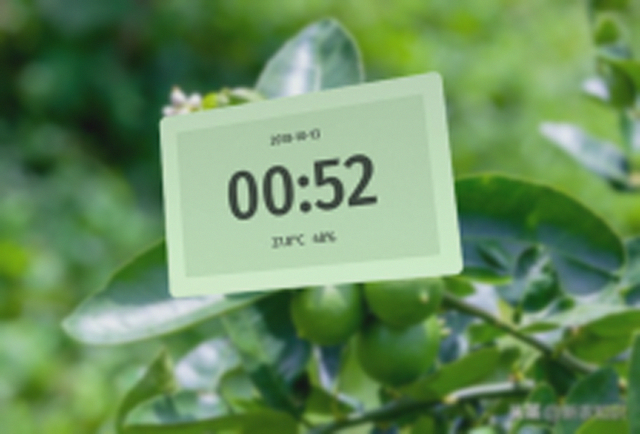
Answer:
0 h 52 min
